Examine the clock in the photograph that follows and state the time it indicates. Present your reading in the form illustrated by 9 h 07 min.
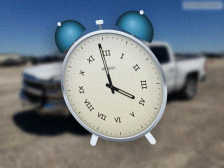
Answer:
3 h 59 min
